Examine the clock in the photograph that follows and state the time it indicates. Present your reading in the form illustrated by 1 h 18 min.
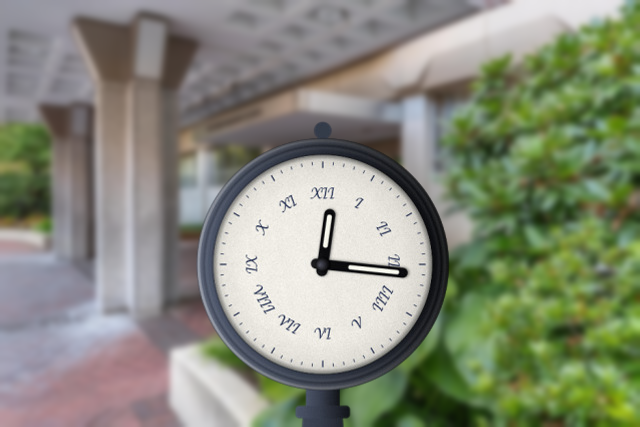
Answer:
12 h 16 min
